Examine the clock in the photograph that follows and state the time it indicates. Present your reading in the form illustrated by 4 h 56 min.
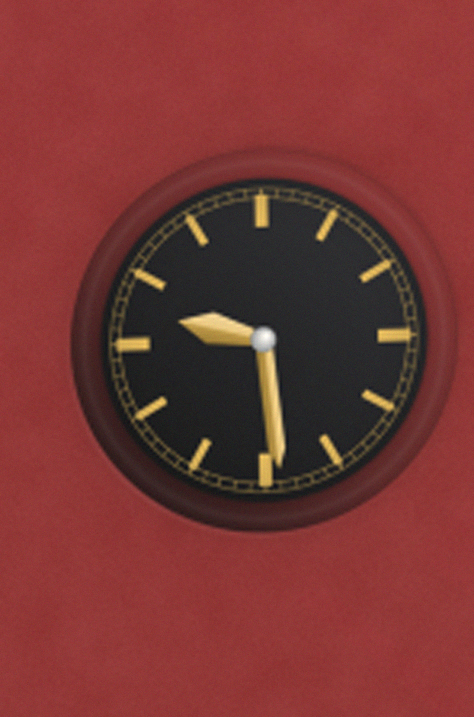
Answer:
9 h 29 min
